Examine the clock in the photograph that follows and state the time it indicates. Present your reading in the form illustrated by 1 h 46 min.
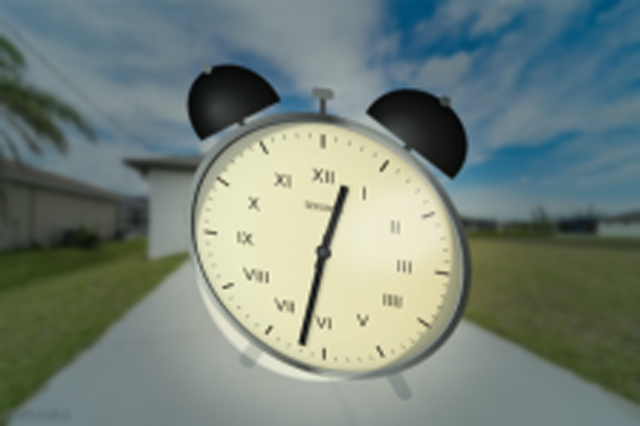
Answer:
12 h 32 min
